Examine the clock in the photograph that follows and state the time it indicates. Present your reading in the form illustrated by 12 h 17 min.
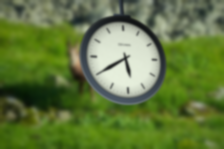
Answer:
5 h 40 min
